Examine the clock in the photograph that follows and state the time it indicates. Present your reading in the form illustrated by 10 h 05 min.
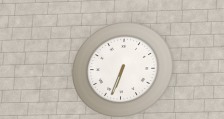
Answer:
6 h 33 min
